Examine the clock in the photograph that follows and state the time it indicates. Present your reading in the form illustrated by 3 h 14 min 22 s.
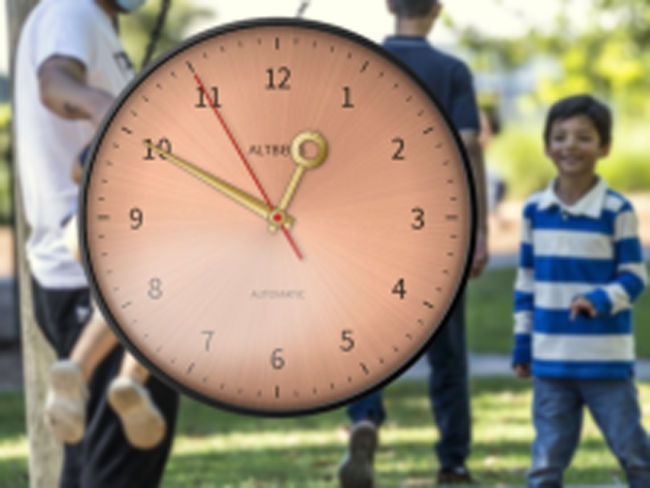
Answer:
12 h 49 min 55 s
